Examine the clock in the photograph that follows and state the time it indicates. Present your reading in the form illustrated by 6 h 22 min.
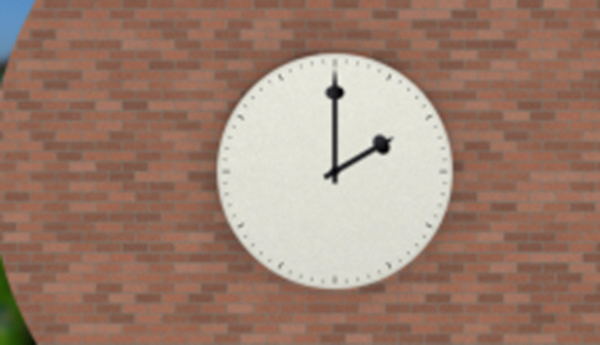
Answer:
2 h 00 min
